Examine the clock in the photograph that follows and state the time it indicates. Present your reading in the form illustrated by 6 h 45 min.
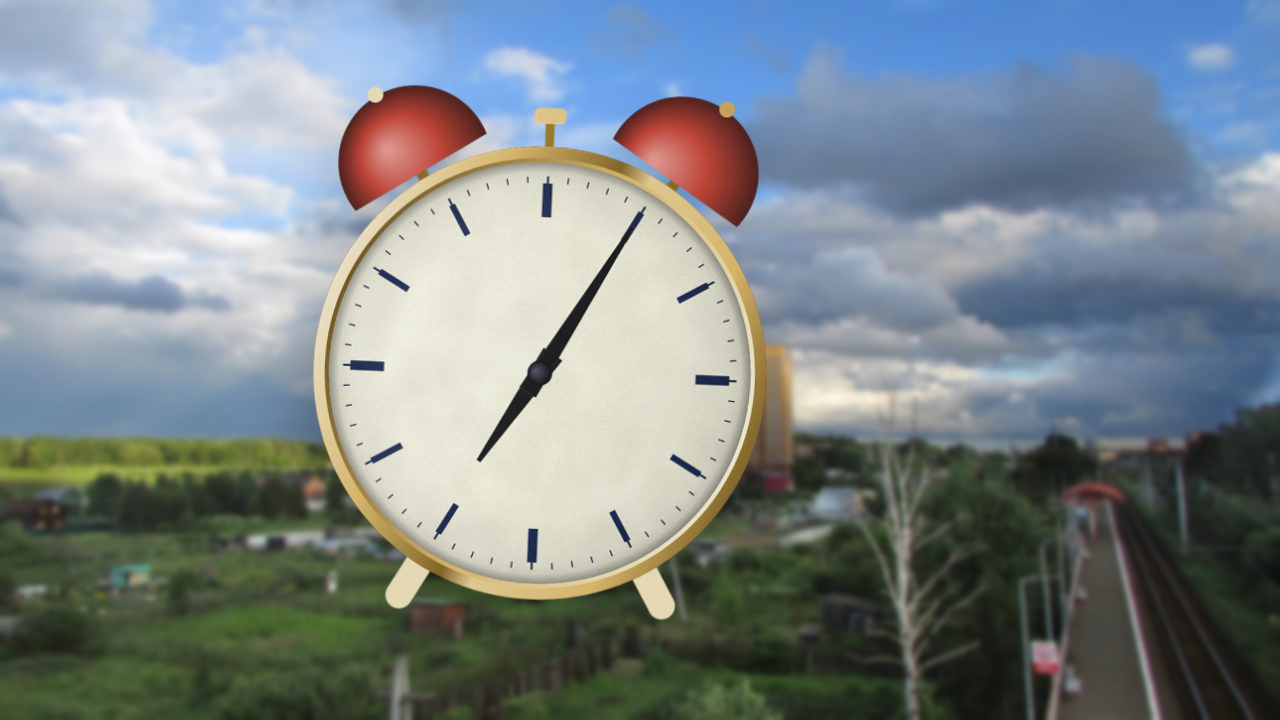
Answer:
7 h 05 min
